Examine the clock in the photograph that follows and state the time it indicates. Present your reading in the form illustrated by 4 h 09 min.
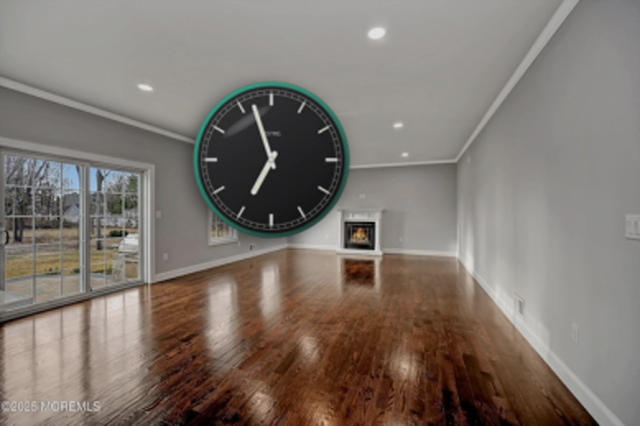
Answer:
6 h 57 min
